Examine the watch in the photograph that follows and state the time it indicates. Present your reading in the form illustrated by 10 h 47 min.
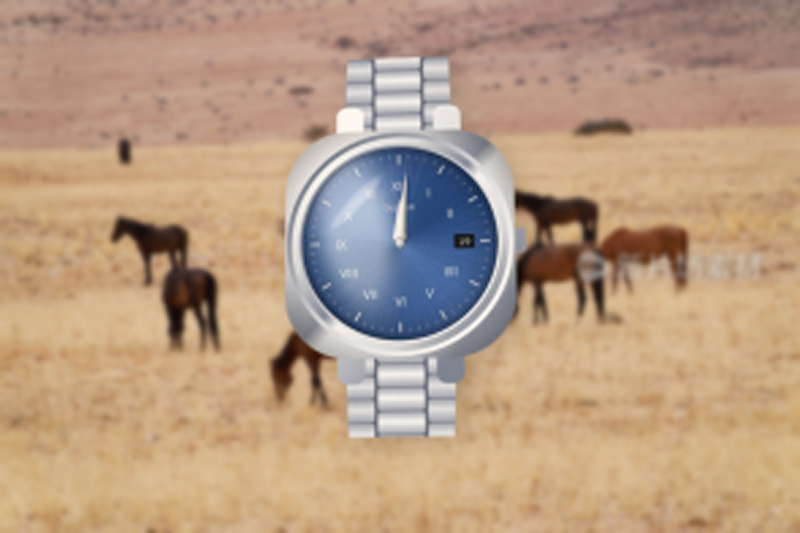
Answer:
12 h 01 min
